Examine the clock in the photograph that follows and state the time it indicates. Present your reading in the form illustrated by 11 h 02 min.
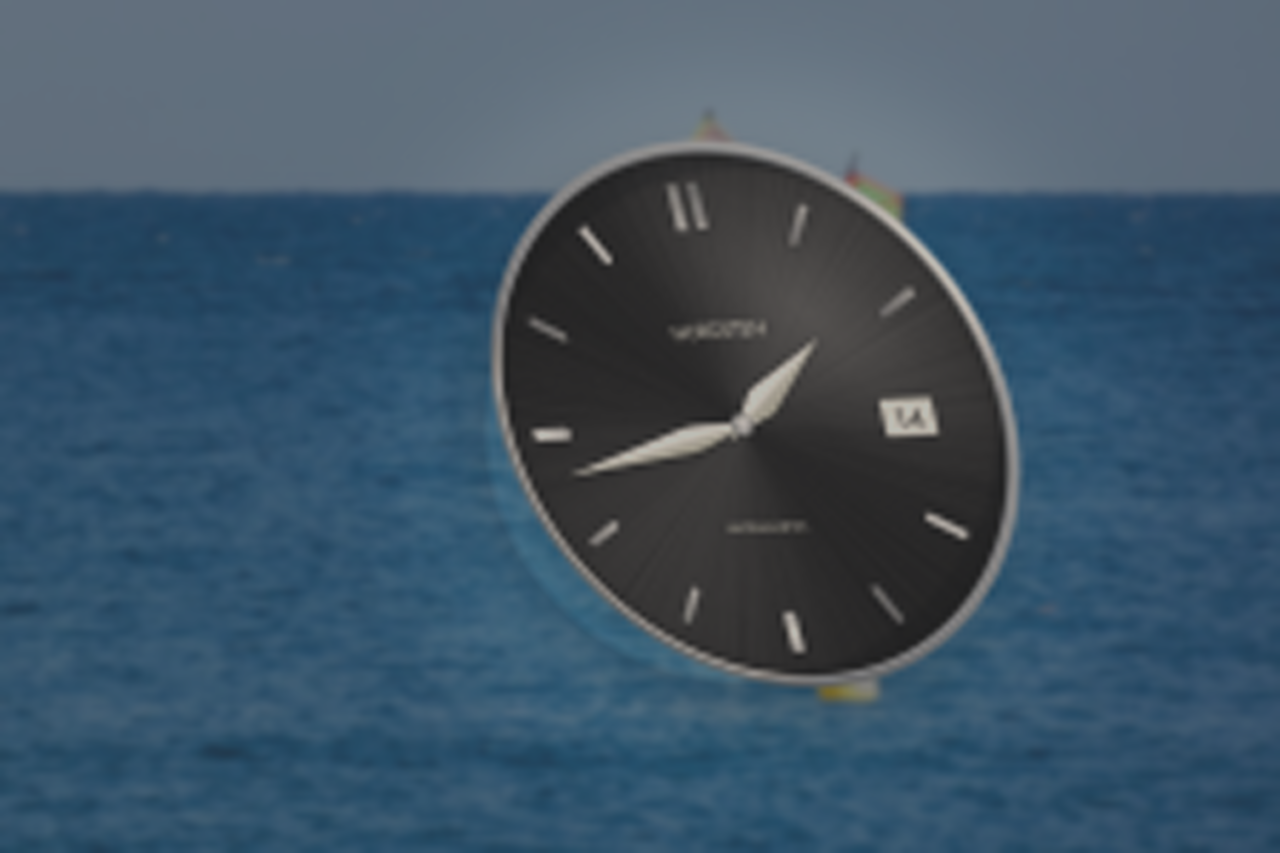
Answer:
1 h 43 min
